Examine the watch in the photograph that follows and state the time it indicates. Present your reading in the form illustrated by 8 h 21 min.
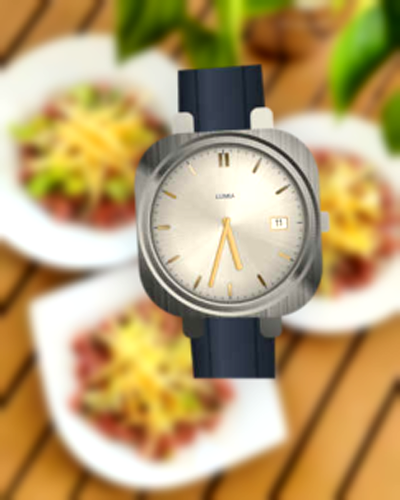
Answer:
5 h 33 min
